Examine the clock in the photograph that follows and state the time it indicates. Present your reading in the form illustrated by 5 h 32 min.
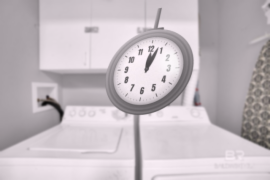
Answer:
12 h 03 min
